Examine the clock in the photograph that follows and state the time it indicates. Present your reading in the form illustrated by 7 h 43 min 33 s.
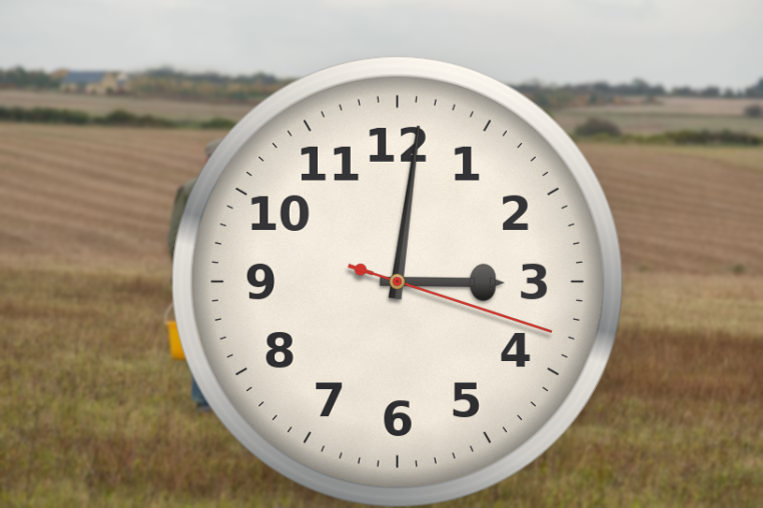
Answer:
3 h 01 min 18 s
